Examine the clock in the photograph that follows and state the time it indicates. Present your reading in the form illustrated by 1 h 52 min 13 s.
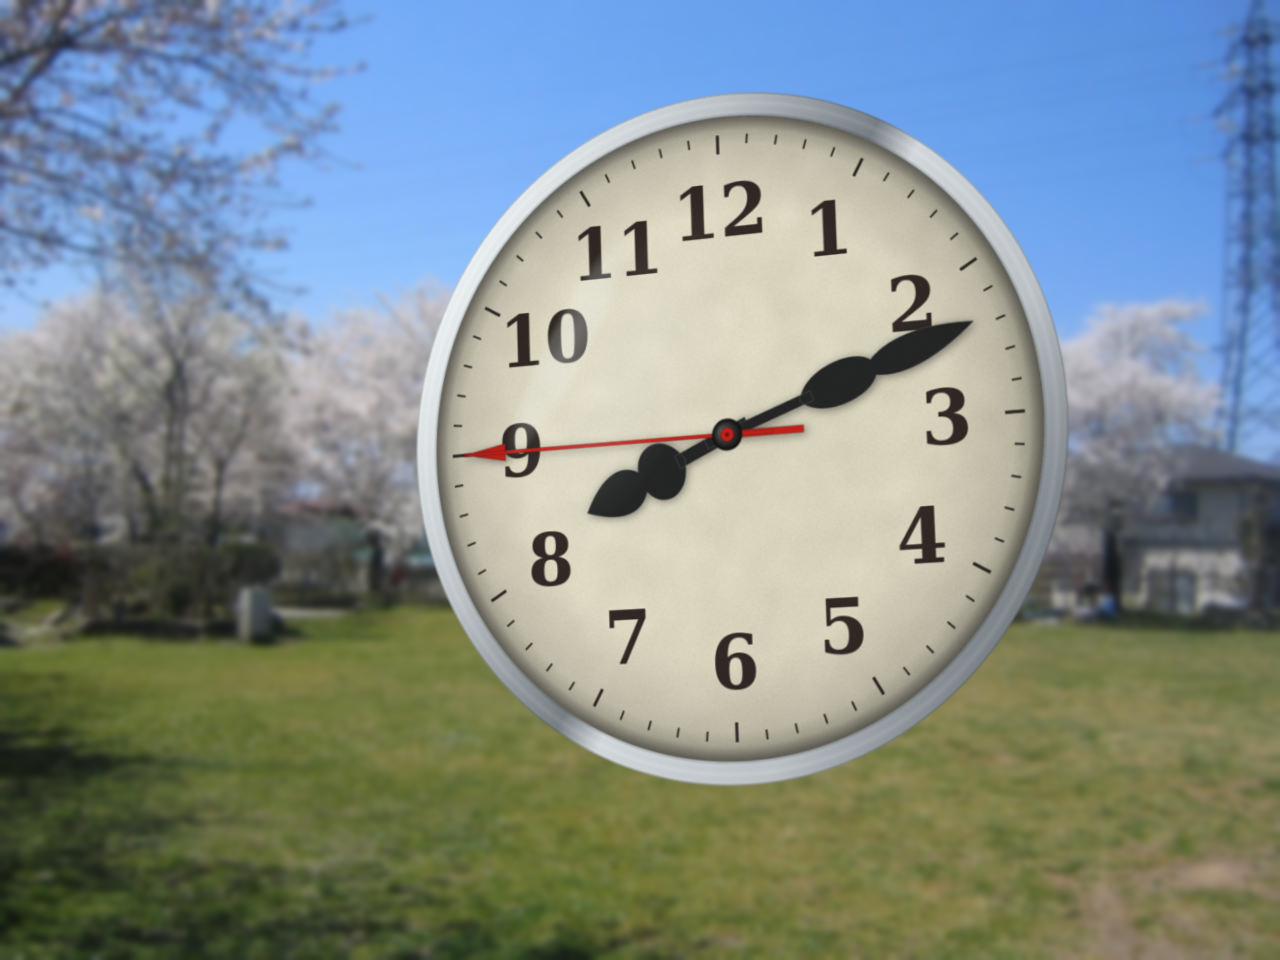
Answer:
8 h 11 min 45 s
